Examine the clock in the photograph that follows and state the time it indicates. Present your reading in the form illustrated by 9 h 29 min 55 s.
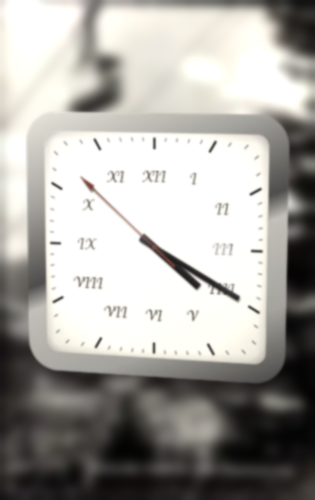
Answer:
4 h 19 min 52 s
